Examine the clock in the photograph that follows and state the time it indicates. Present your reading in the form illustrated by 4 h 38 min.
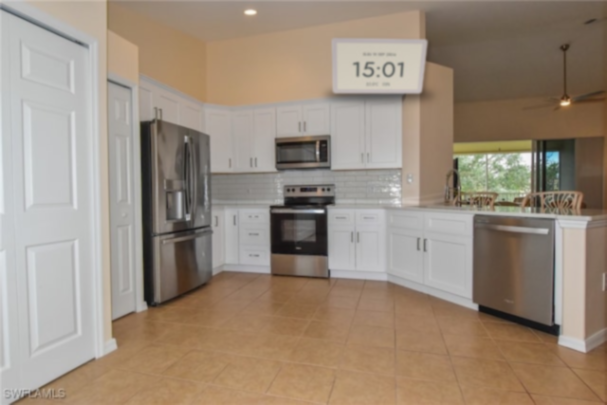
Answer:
15 h 01 min
